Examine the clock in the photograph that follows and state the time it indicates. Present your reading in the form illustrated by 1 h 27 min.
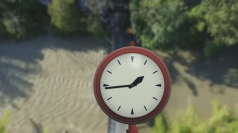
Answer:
1 h 44 min
